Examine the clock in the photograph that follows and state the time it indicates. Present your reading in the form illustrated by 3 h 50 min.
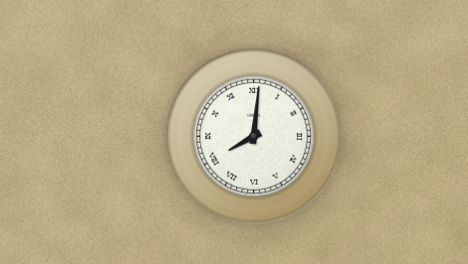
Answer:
8 h 01 min
